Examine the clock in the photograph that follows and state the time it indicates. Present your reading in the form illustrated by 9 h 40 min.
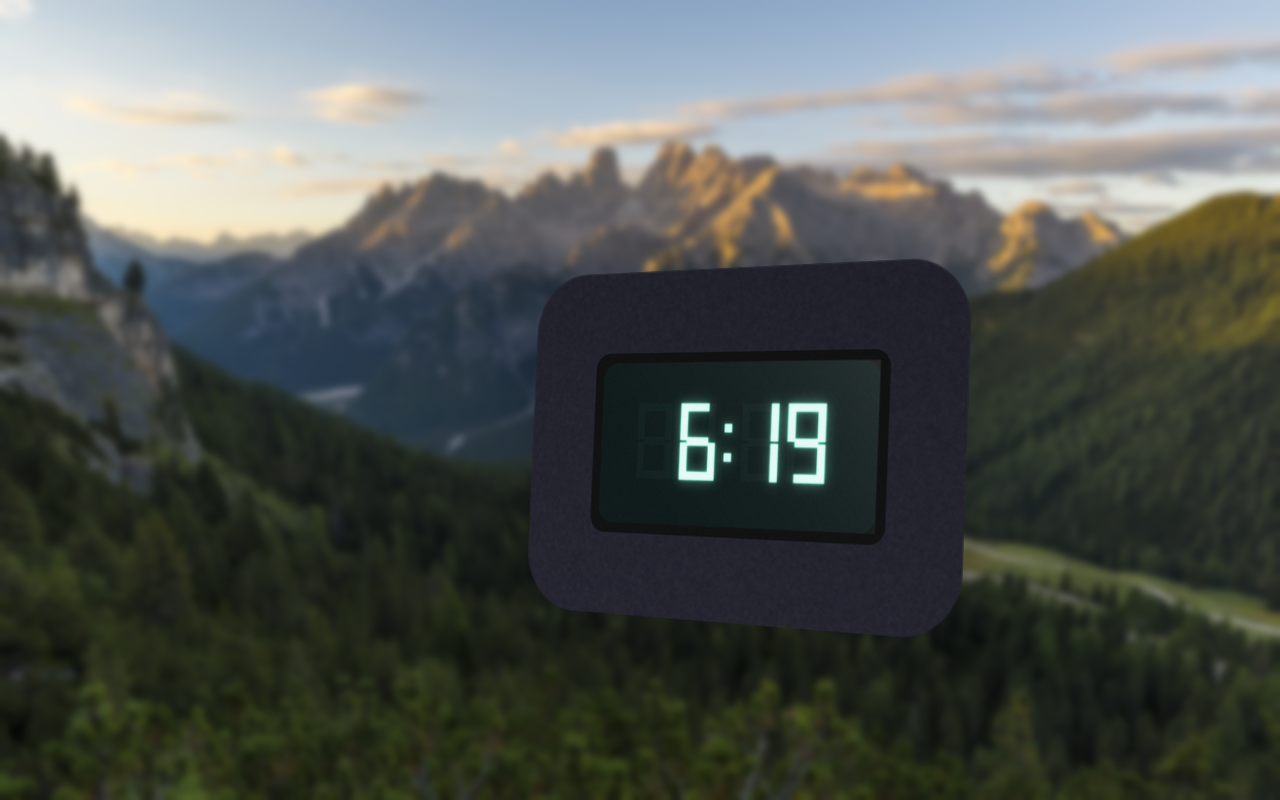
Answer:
6 h 19 min
